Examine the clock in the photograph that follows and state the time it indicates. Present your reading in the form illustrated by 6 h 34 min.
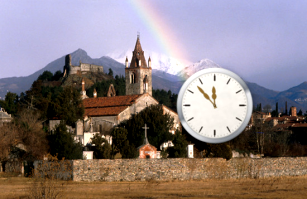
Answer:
11 h 53 min
